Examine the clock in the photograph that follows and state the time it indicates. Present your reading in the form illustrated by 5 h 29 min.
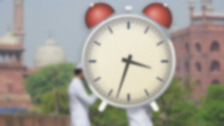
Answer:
3 h 33 min
